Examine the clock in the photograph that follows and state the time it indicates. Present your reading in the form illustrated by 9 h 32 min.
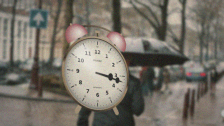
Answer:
3 h 17 min
